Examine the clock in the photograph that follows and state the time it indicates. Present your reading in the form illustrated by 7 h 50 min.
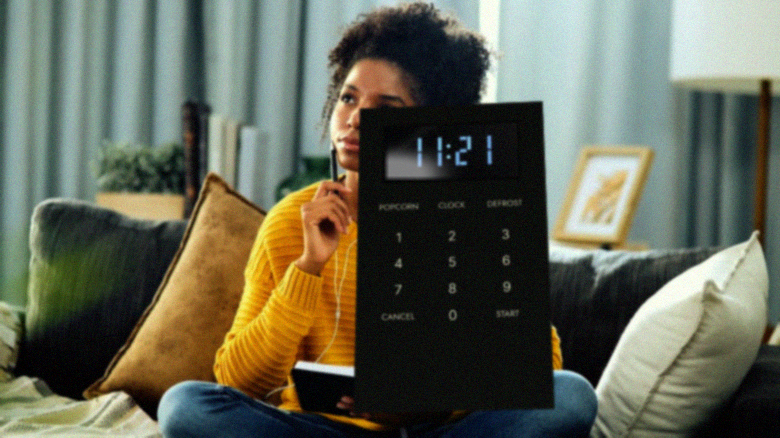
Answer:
11 h 21 min
